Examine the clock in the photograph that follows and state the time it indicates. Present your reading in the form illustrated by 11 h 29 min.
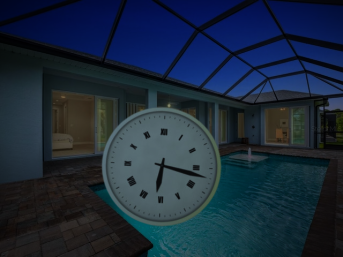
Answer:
6 h 17 min
